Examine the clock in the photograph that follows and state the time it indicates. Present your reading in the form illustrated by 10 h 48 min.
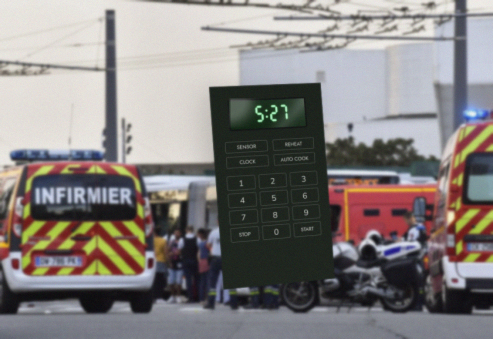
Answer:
5 h 27 min
